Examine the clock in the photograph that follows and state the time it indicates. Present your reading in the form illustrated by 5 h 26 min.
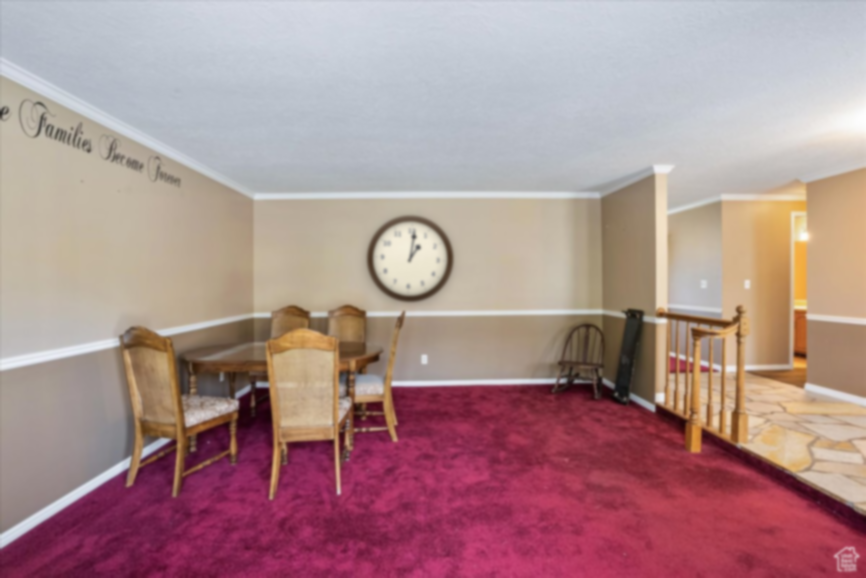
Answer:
1 h 01 min
